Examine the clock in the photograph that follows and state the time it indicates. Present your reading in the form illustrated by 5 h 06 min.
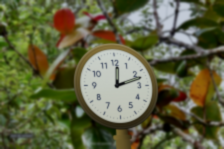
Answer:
12 h 12 min
